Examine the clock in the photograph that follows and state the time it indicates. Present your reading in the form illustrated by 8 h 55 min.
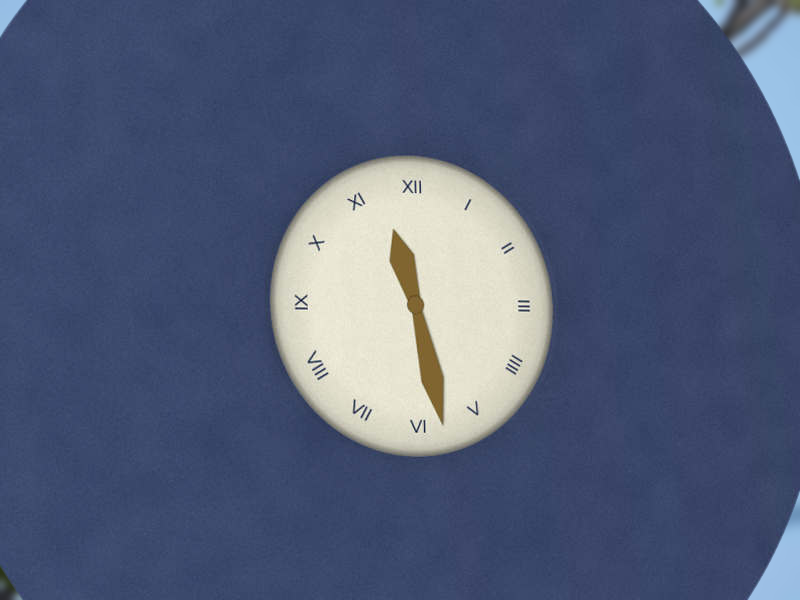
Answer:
11 h 28 min
